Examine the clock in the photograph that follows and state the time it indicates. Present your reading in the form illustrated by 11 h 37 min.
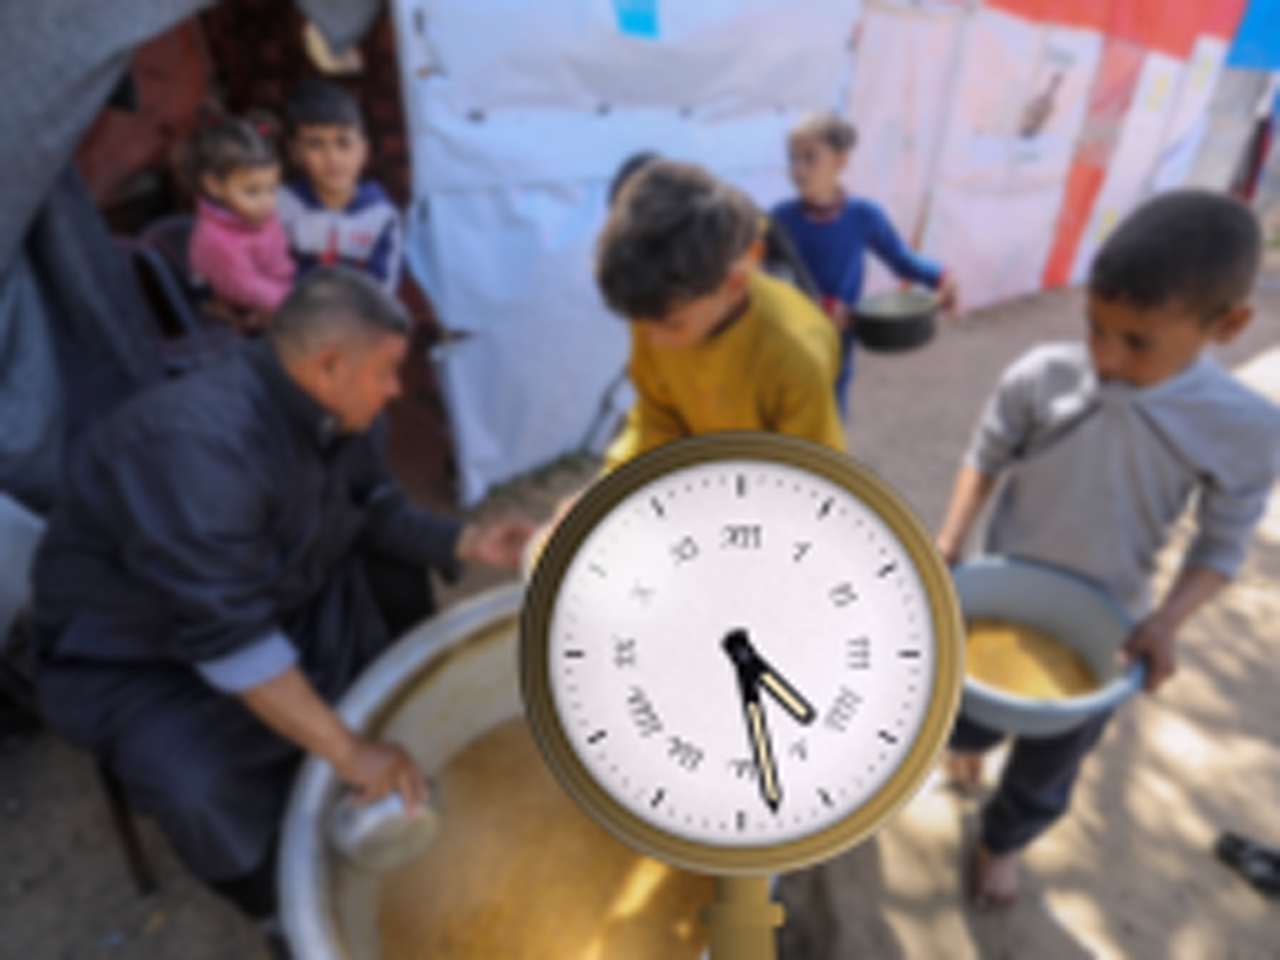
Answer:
4 h 28 min
